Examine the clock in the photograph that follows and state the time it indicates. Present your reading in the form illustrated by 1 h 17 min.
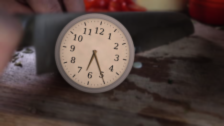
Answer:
6 h 25 min
